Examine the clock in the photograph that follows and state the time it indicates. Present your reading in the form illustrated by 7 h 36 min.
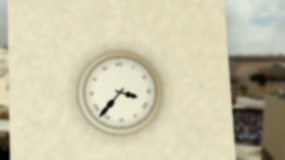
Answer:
3 h 37 min
